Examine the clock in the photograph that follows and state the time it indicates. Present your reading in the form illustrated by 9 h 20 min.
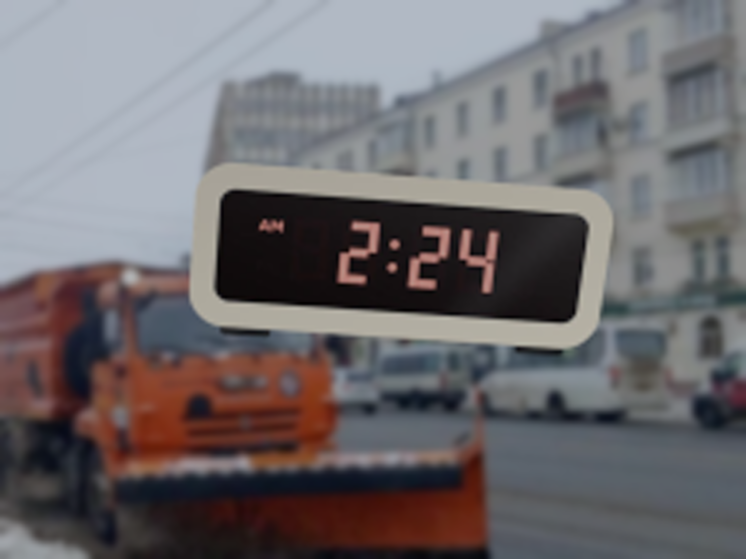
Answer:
2 h 24 min
